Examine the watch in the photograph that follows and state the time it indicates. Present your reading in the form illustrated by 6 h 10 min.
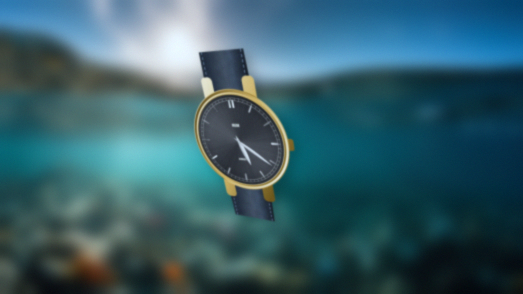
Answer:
5 h 21 min
